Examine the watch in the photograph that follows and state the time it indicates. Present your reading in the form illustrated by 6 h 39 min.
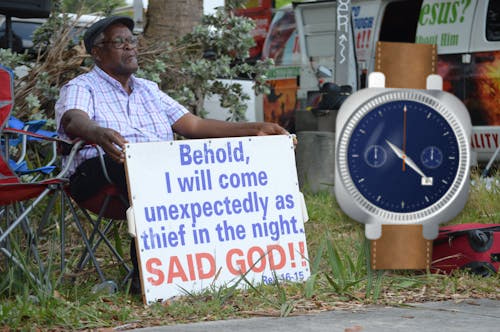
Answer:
10 h 22 min
